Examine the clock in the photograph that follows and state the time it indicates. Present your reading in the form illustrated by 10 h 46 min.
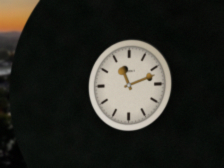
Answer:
11 h 12 min
